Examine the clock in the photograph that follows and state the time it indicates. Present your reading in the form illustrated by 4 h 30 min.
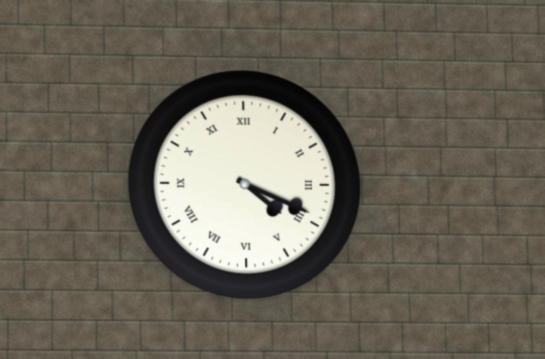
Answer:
4 h 19 min
